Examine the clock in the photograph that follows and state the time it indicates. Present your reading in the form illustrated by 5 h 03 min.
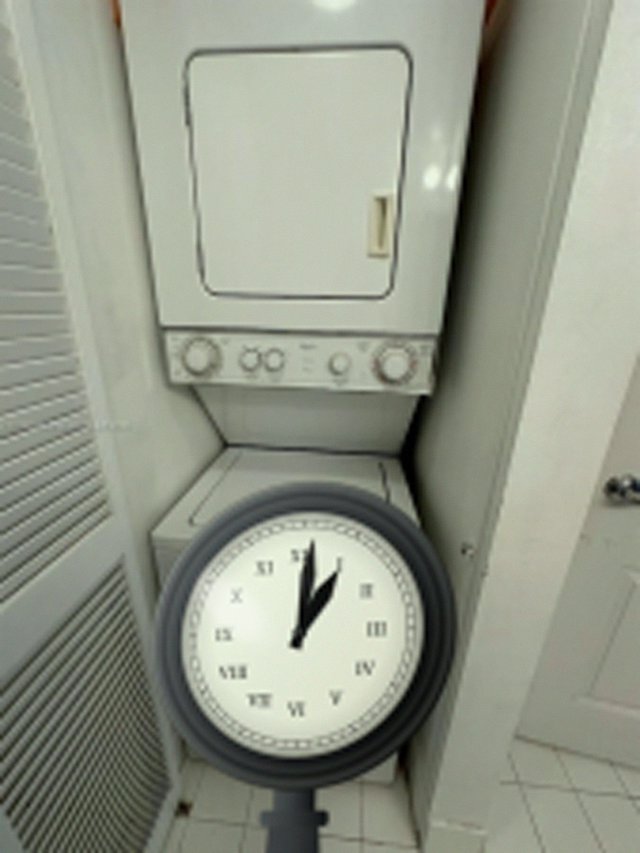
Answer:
1 h 01 min
